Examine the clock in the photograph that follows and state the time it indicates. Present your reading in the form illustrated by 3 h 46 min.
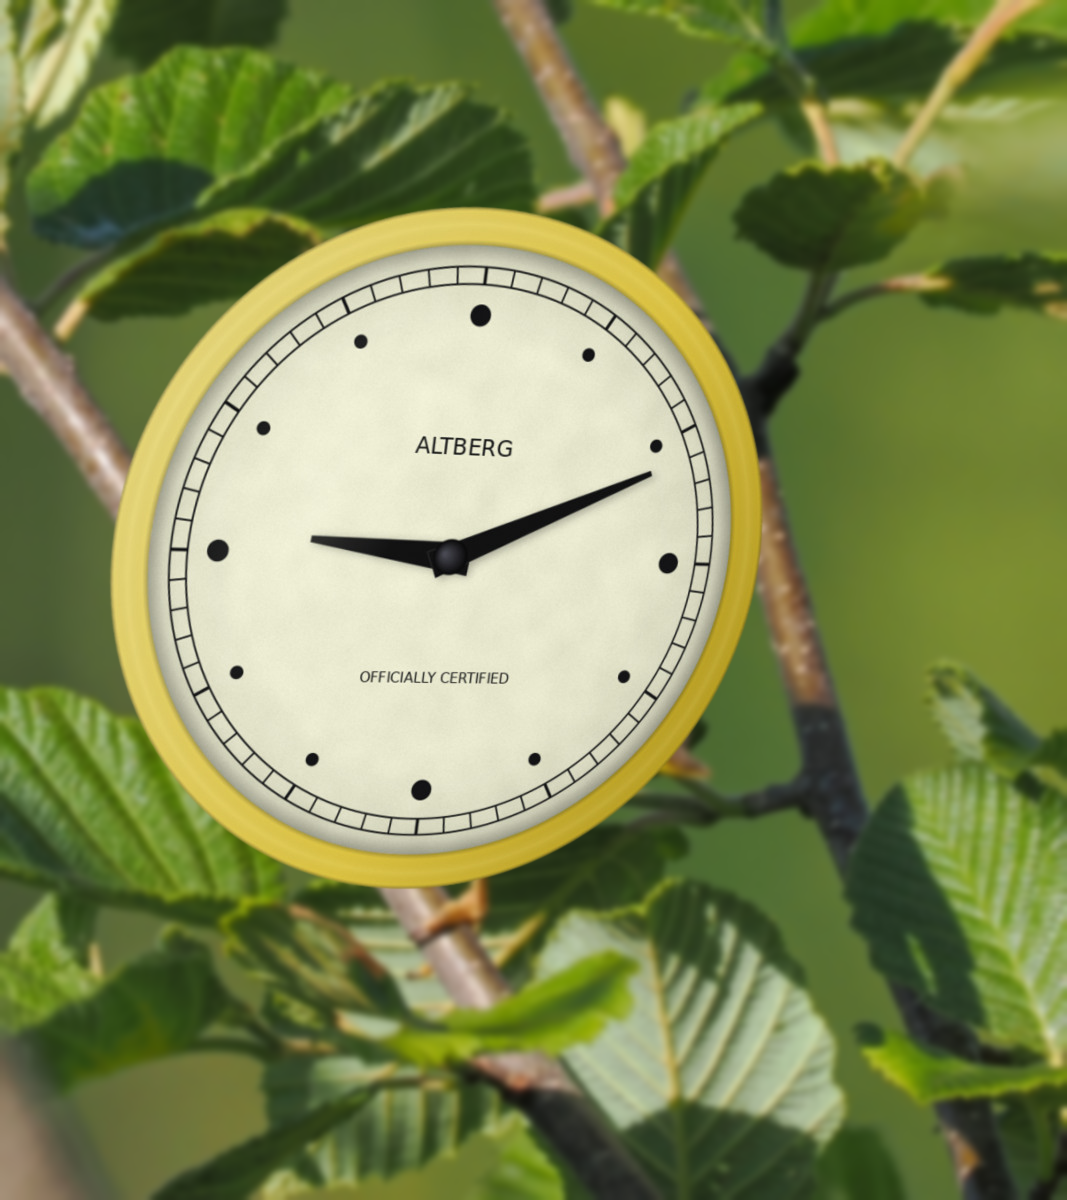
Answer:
9 h 11 min
